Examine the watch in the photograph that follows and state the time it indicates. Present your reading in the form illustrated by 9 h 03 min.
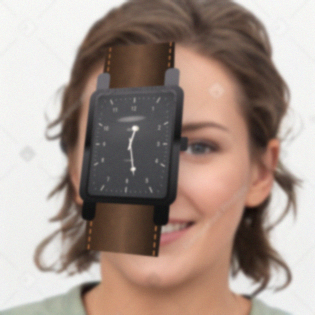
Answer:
12 h 28 min
